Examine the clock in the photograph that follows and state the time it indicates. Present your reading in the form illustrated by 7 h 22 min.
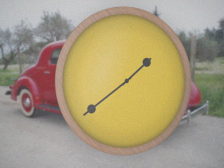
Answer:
1 h 39 min
